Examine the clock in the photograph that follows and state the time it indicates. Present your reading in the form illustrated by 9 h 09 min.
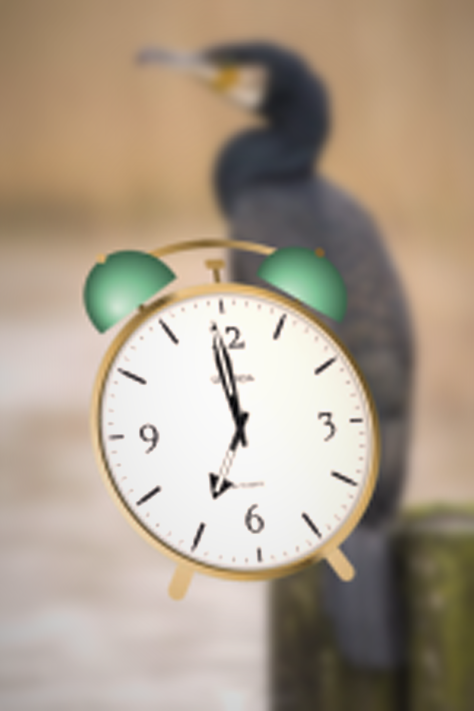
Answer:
6 h 59 min
